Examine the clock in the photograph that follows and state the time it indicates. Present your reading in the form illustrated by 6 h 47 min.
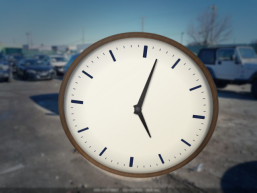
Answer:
5 h 02 min
